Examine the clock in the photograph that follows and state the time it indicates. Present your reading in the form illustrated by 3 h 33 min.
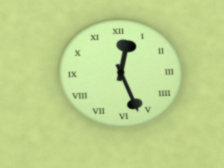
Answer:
12 h 27 min
